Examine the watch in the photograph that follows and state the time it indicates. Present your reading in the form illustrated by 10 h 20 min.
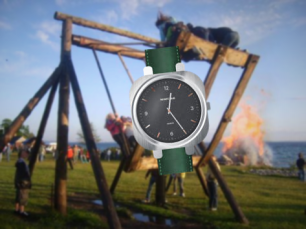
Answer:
12 h 25 min
